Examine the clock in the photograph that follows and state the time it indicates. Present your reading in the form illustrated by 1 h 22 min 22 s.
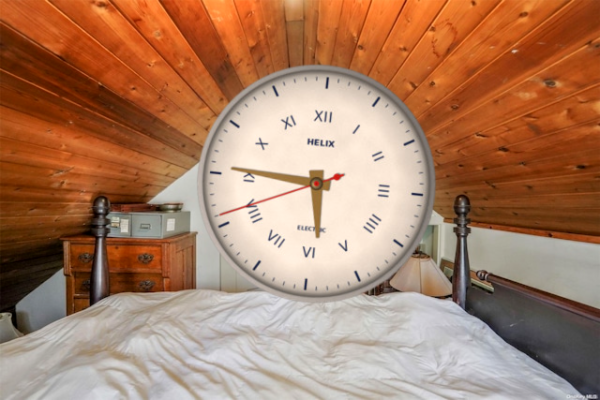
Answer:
5 h 45 min 41 s
